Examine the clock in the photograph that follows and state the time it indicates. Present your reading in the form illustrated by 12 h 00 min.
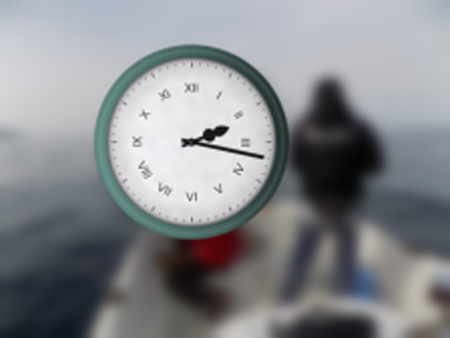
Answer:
2 h 17 min
